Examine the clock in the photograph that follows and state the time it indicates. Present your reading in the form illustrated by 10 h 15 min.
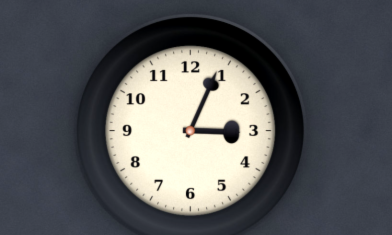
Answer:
3 h 04 min
